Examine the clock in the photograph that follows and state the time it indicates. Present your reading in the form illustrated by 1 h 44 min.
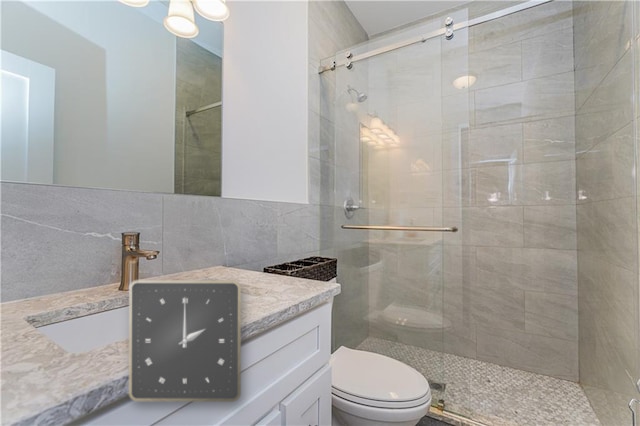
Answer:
2 h 00 min
